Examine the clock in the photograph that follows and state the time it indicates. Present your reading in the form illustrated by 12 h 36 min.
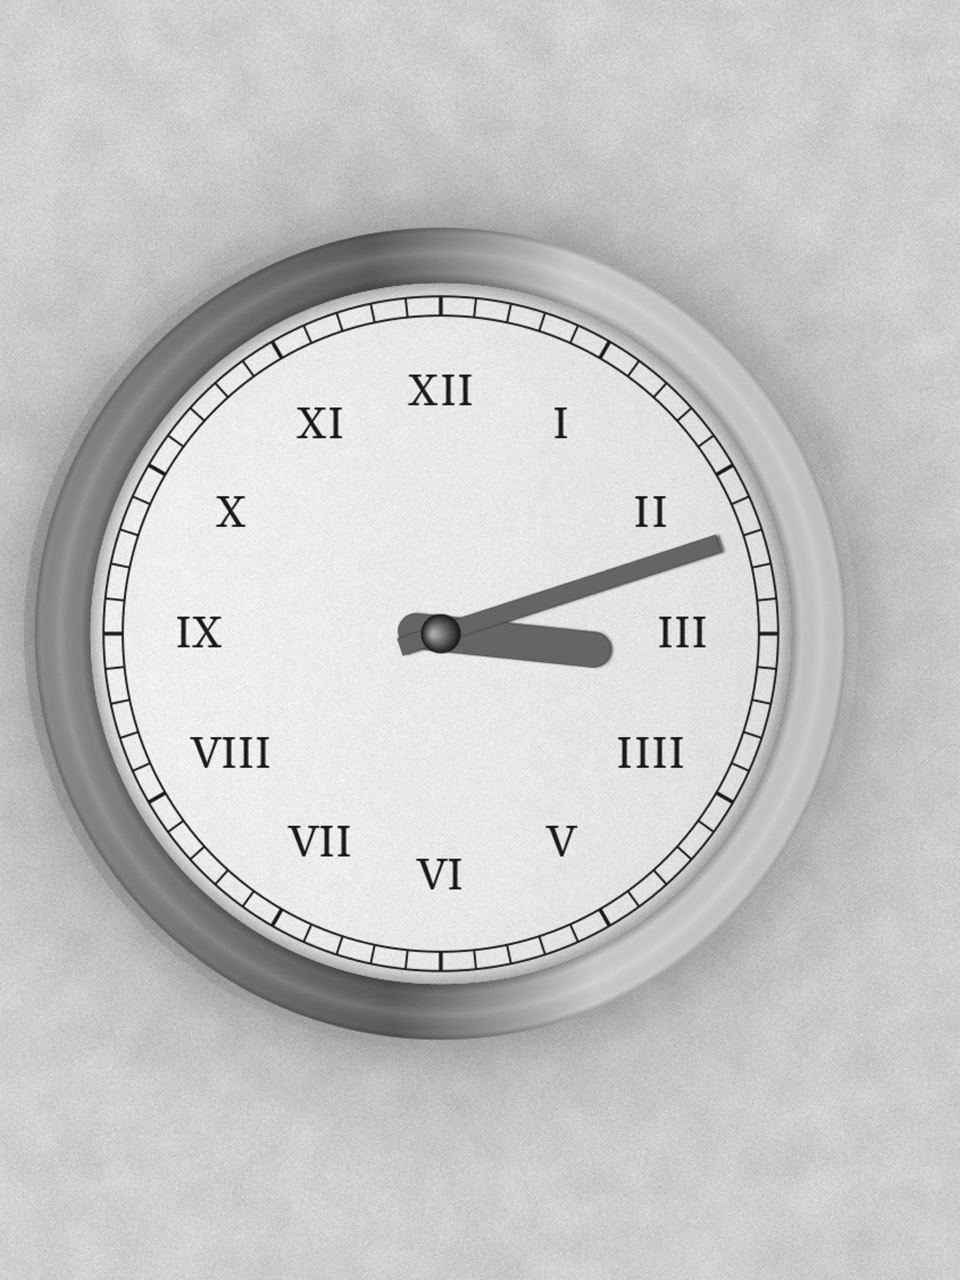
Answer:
3 h 12 min
